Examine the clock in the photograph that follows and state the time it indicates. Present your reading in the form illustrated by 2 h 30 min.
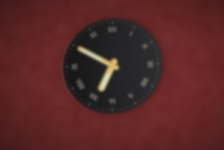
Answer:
6 h 50 min
